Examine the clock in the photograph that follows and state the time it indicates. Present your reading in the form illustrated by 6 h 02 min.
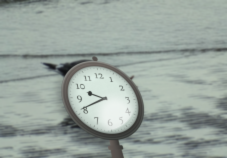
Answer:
9 h 41 min
